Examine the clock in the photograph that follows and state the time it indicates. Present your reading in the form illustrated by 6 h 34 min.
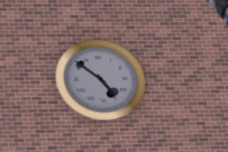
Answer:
4 h 52 min
